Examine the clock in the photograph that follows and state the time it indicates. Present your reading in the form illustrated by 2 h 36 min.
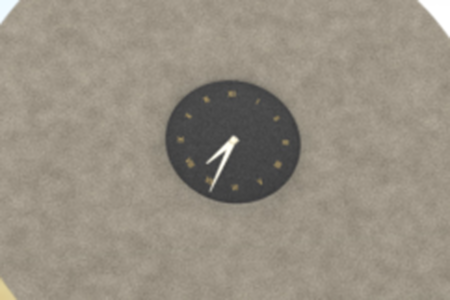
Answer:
7 h 34 min
